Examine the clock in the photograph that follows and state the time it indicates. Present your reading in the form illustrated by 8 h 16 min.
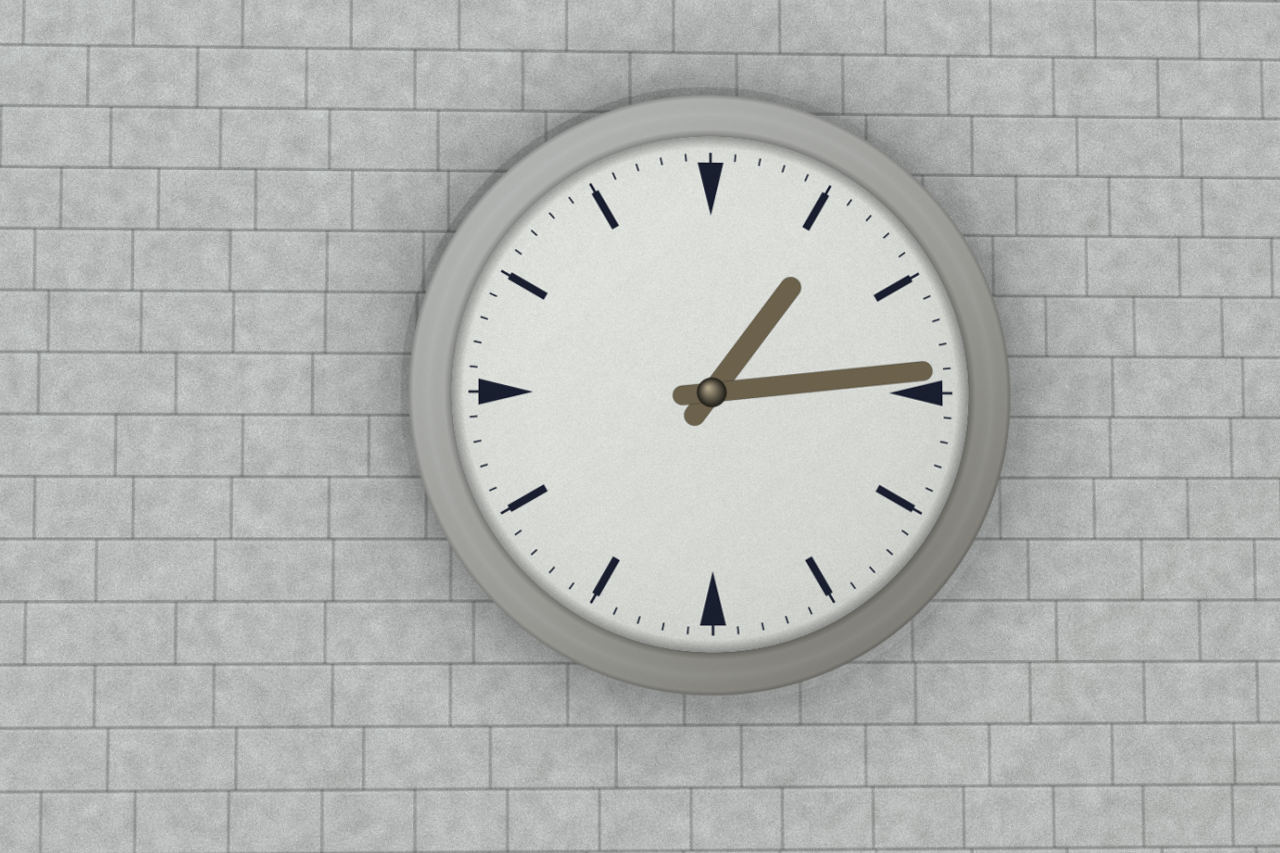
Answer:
1 h 14 min
